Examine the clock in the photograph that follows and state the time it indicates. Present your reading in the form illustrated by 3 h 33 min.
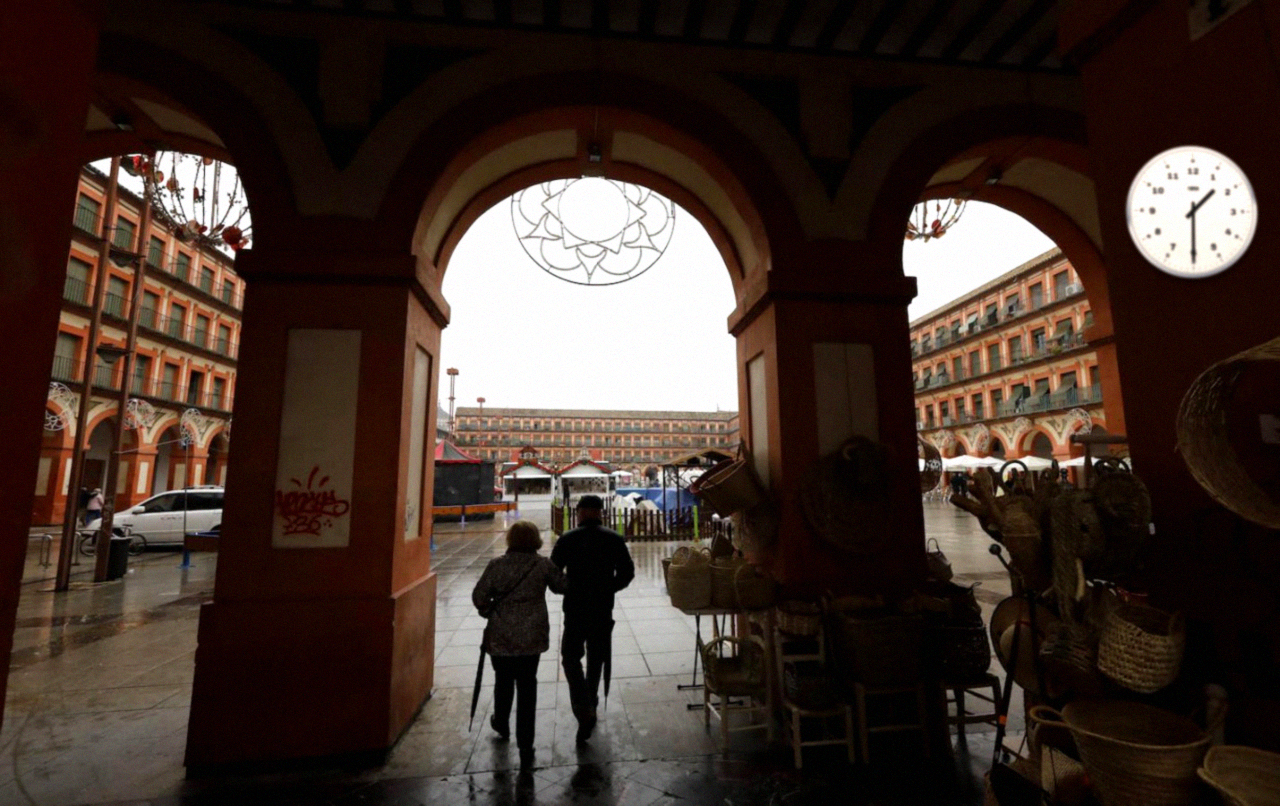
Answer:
1 h 30 min
